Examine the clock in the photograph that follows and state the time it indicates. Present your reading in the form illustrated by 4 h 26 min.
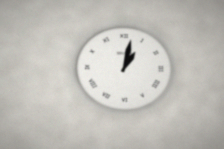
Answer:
1 h 02 min
